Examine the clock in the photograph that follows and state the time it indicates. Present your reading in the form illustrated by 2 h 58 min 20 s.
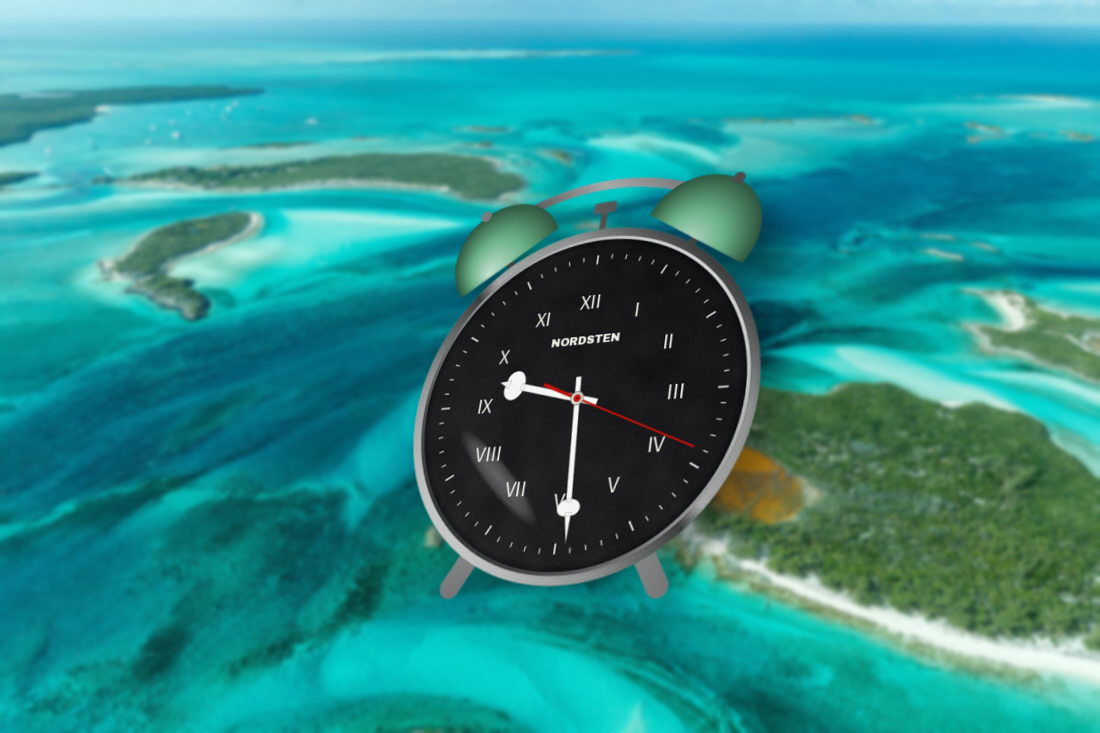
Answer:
9 h 29 min 19 s
